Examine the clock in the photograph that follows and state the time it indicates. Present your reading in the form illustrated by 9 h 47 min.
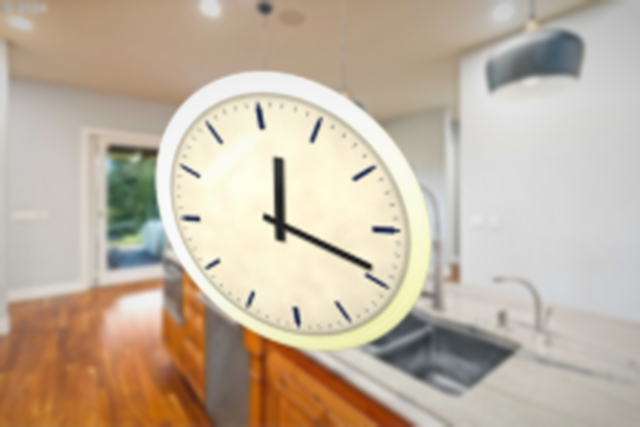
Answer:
12 h 19 min
